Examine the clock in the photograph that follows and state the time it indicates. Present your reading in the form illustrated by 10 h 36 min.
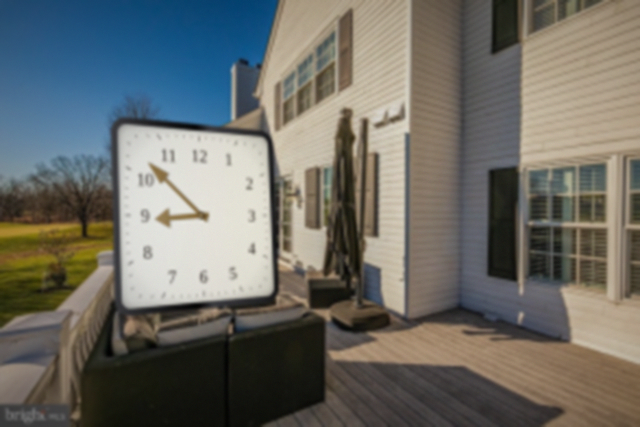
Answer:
8 h 52 min
